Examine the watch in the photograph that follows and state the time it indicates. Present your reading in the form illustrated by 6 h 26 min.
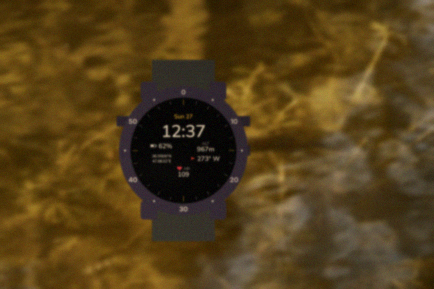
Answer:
12 h 37 min
